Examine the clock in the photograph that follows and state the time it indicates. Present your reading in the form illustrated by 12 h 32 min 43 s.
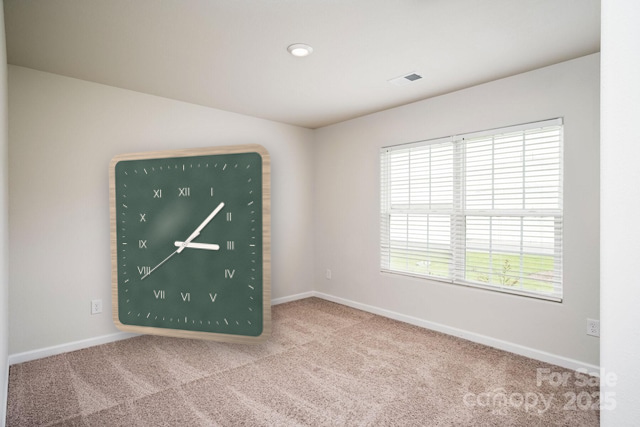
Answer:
3 h 07 min 39 s
